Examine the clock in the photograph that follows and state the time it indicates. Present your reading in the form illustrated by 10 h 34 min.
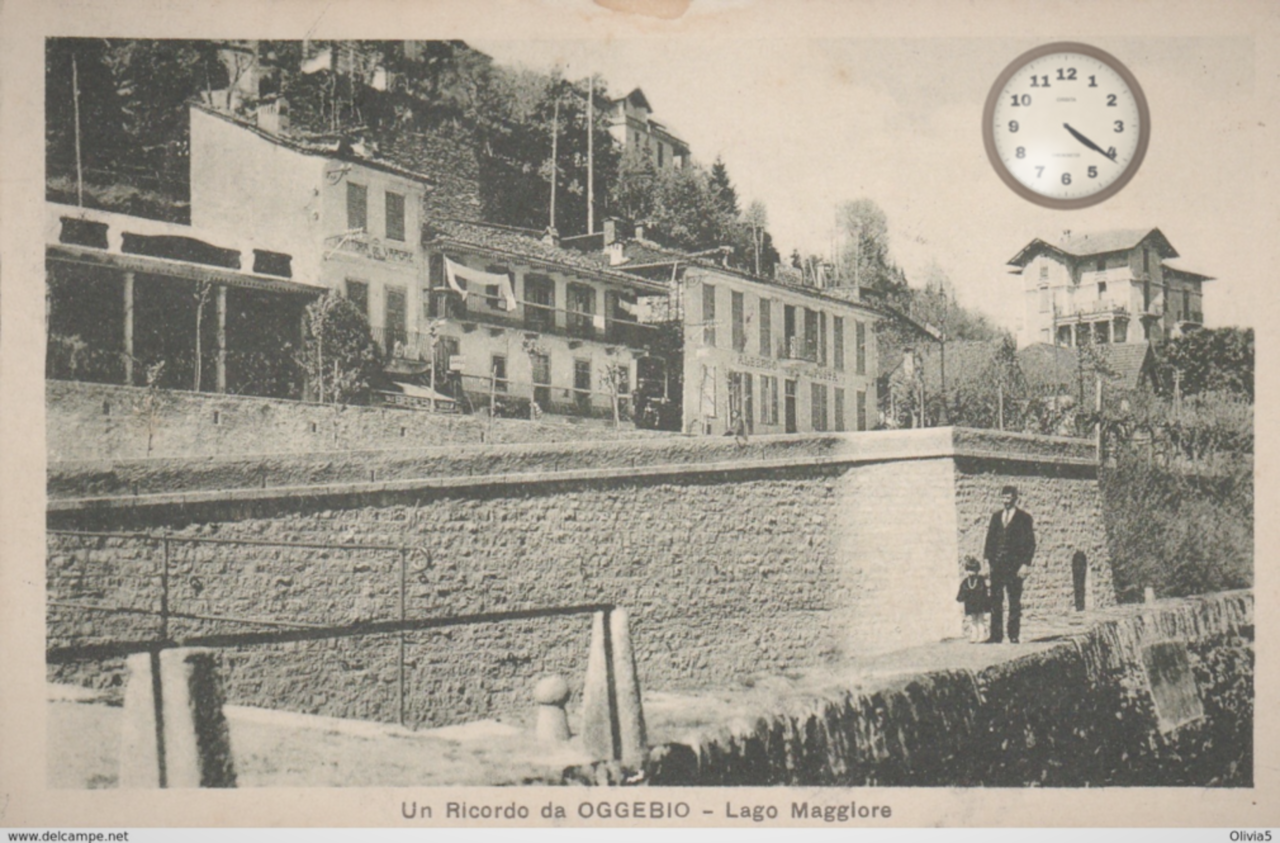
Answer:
4 h 21 min
